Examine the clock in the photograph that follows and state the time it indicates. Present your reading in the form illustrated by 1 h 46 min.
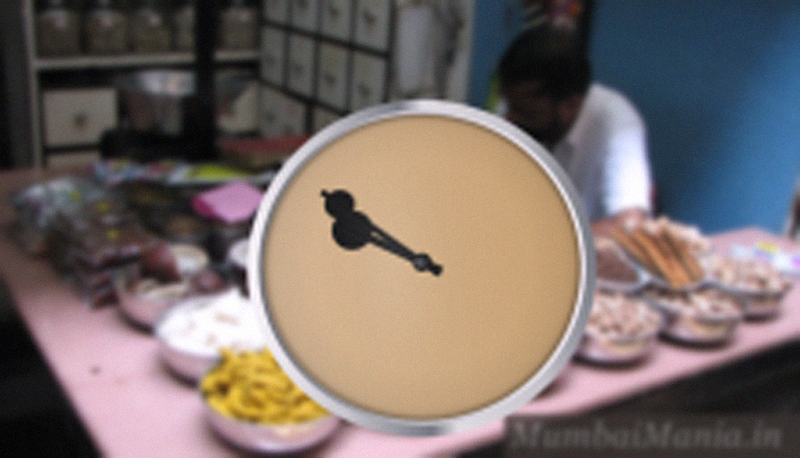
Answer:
9 h 51 min
